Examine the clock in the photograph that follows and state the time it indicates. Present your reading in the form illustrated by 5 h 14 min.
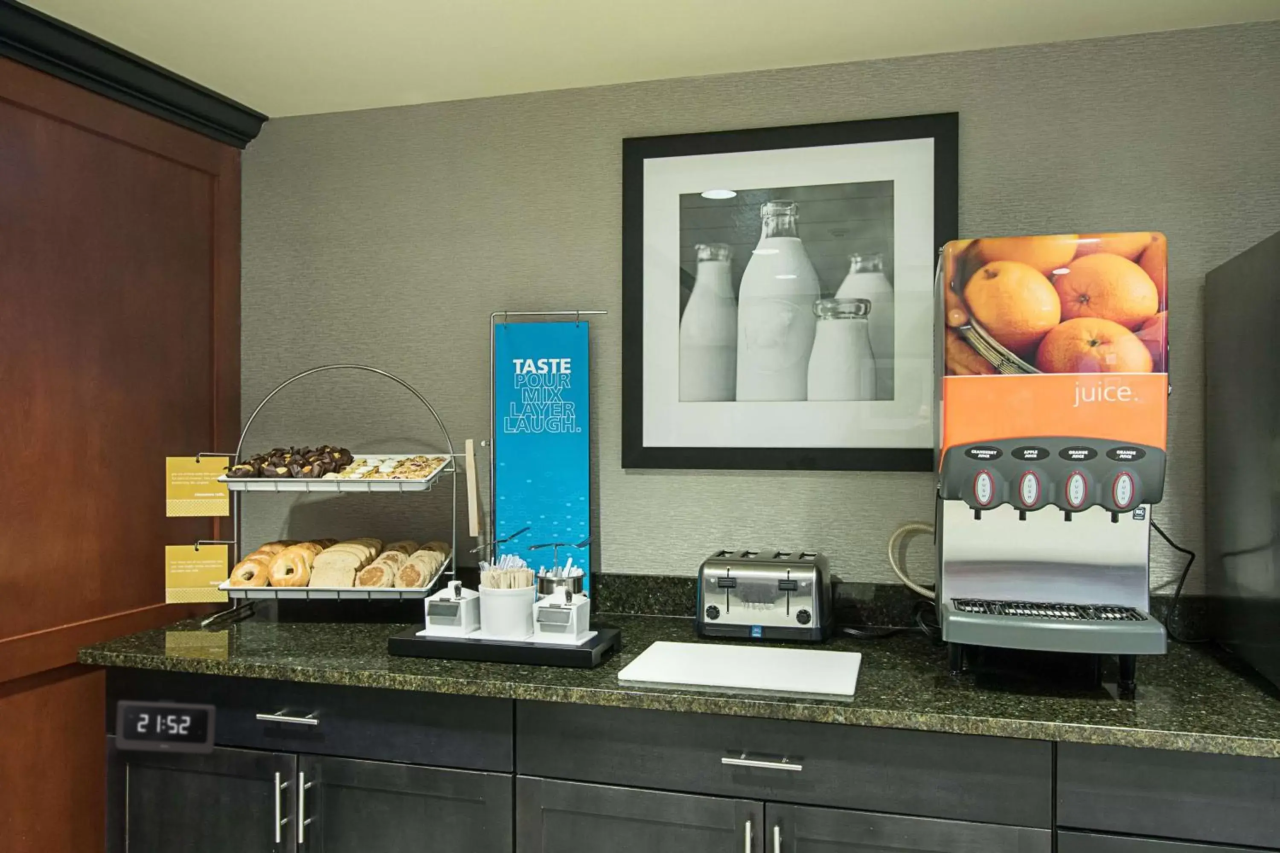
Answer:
21 h 52 min
